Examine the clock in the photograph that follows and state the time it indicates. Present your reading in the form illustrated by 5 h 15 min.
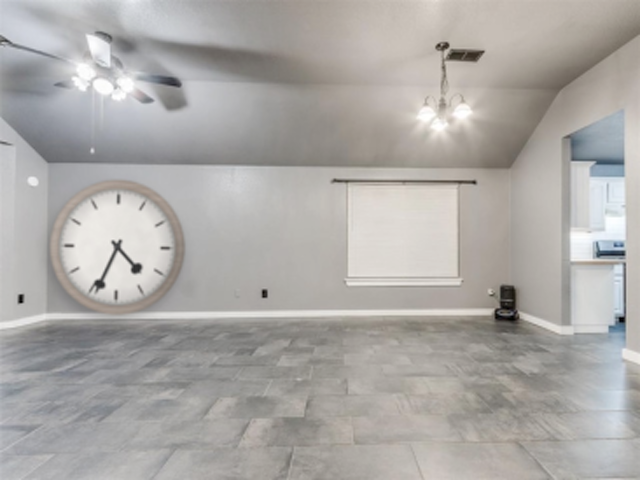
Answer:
4 h 34 min
